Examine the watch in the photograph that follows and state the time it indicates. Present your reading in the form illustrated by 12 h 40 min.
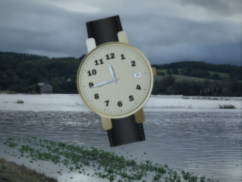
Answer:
11 h 44 min
